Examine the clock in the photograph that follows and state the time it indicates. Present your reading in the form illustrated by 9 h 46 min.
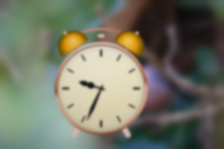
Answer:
9 h 34 min
